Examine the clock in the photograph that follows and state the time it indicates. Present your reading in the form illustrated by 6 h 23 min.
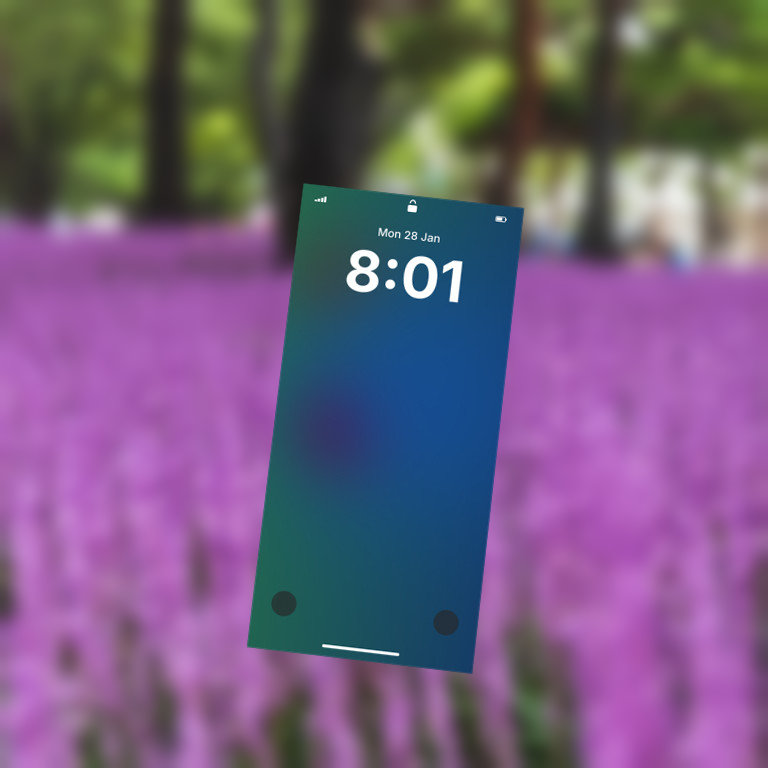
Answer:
8 h 01 min
